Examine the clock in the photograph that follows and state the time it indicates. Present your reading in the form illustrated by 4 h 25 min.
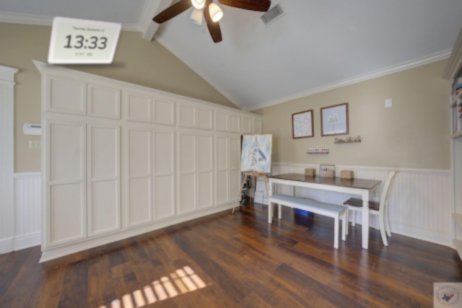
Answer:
13 h 33 min
